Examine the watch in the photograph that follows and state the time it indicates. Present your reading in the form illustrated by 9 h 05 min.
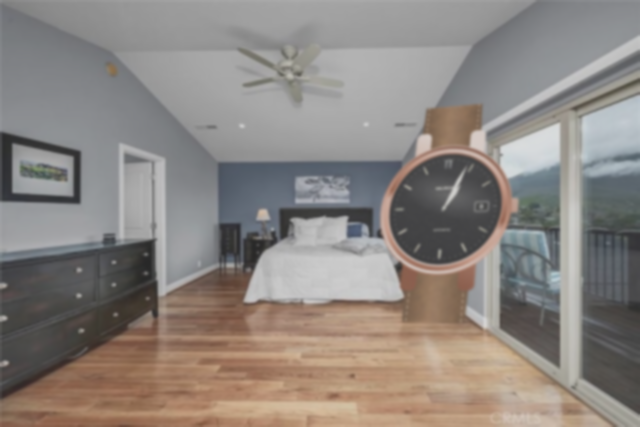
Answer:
1 h 04 min
